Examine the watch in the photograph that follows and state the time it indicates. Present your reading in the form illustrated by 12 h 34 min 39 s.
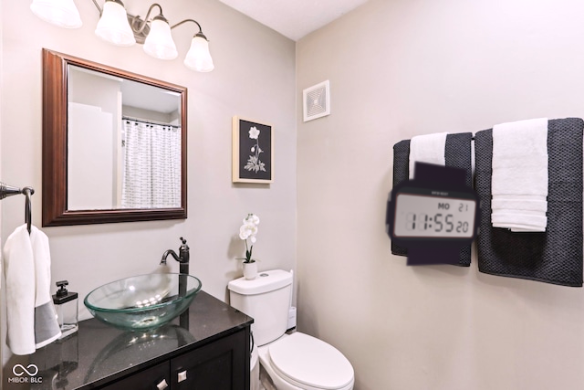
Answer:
11 h 55 min 20 s
